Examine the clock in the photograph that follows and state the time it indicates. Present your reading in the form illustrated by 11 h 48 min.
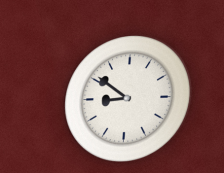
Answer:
8 h 51 min
